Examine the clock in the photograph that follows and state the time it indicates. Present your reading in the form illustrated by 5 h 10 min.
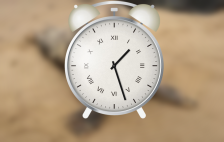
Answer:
1 h 27 min
